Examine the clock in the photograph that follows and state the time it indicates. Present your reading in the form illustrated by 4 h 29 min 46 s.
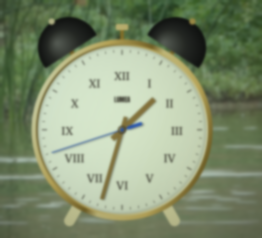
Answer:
1 h 32 min 42 s
